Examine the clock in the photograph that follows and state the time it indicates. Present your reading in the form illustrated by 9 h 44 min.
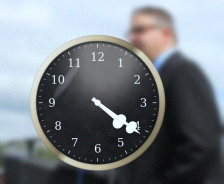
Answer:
4 h 21 min
